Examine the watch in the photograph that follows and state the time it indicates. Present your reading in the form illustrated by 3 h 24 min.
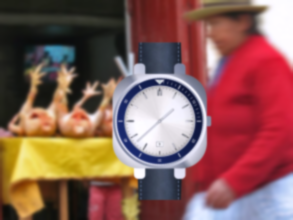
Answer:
1 h 38 min
